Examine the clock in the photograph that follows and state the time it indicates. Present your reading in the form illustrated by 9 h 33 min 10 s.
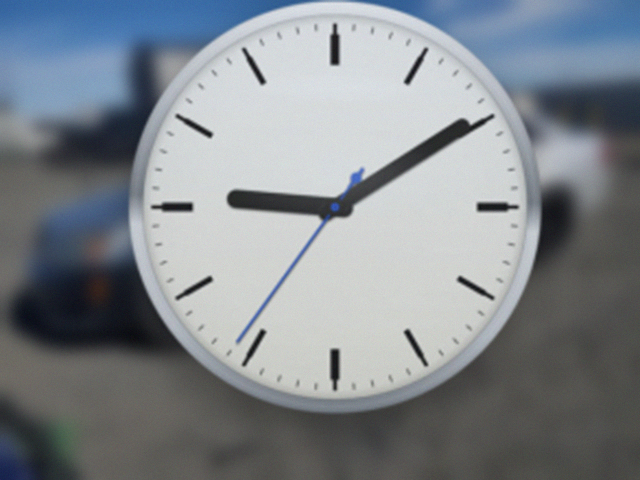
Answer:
9 h 09 min 36 s
